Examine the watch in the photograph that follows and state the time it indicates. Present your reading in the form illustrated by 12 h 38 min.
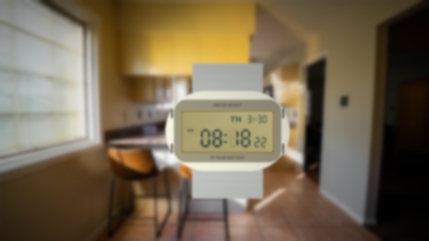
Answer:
8 h 18 min
